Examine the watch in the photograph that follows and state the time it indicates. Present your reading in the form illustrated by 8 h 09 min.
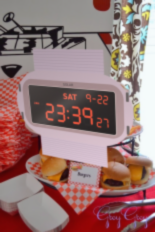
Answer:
23 h 39 min
